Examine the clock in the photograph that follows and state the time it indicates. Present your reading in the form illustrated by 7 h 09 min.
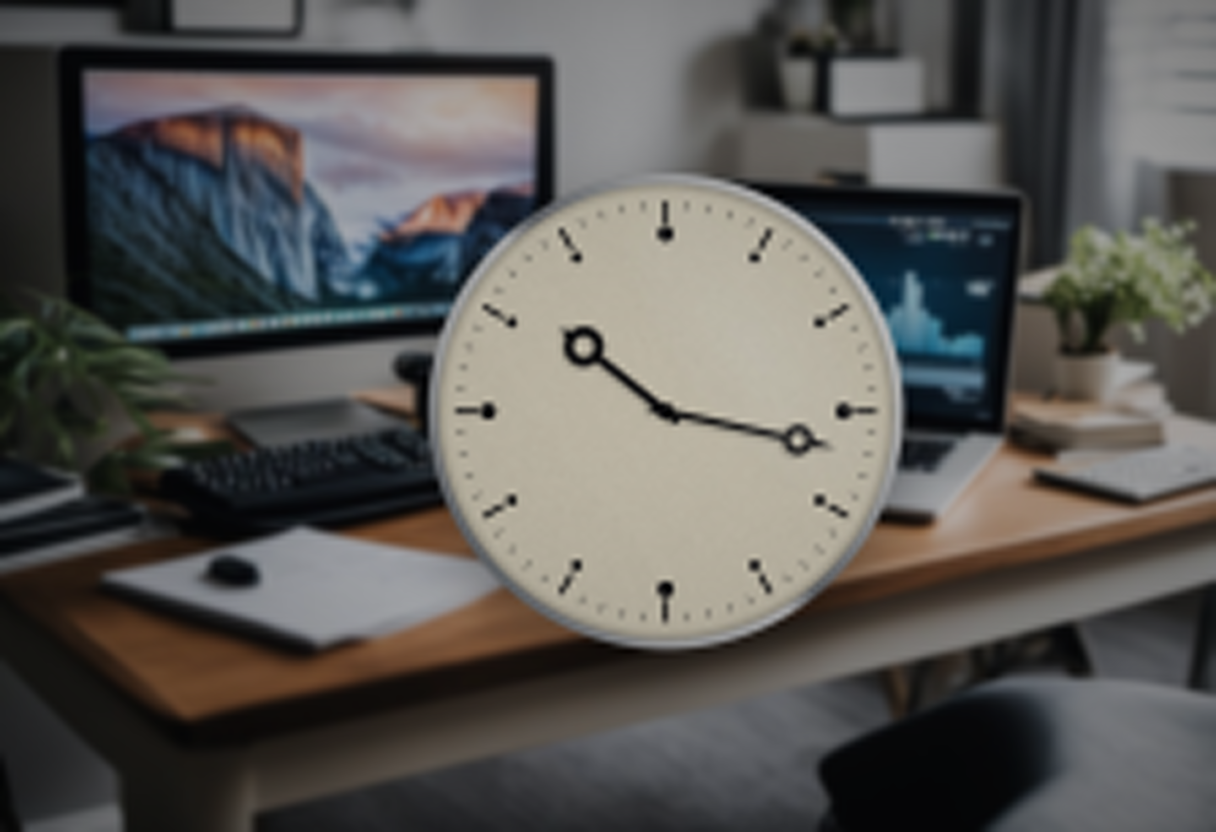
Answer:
10 h 17 min
